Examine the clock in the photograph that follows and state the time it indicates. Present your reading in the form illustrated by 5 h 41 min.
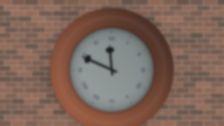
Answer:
11 h 49 min
